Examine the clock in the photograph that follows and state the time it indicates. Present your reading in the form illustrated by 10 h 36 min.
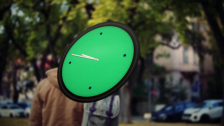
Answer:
9 h 48 min
